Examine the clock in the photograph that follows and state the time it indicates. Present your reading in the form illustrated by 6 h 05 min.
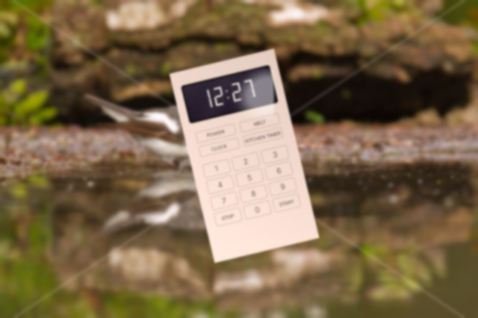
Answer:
12 h 27 min
